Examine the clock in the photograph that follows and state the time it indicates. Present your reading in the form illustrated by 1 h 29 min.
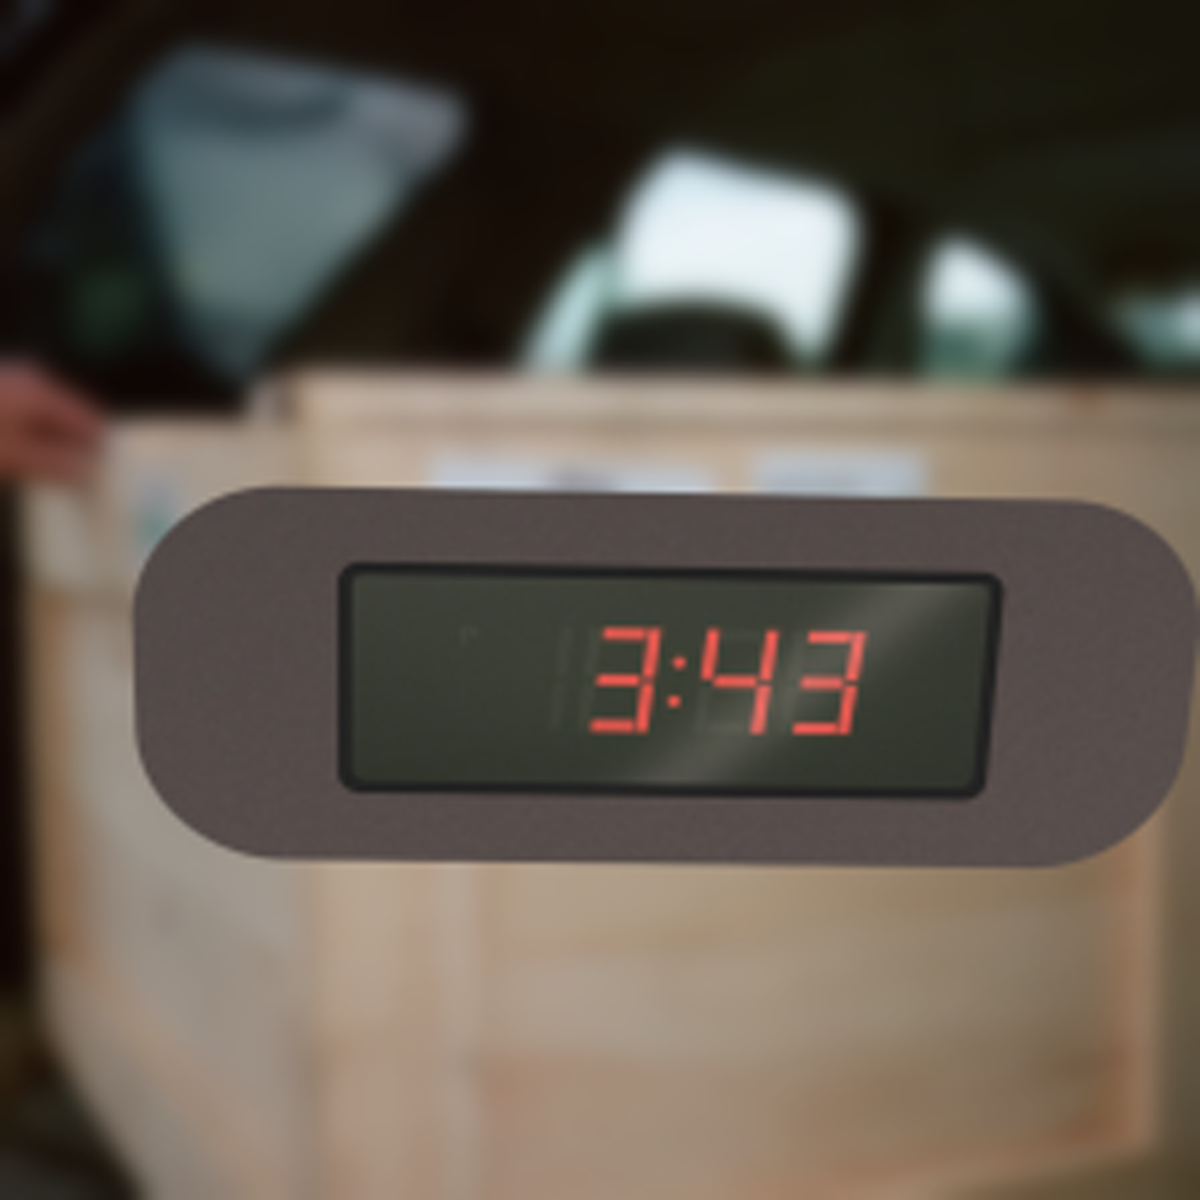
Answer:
3 h 43 min
